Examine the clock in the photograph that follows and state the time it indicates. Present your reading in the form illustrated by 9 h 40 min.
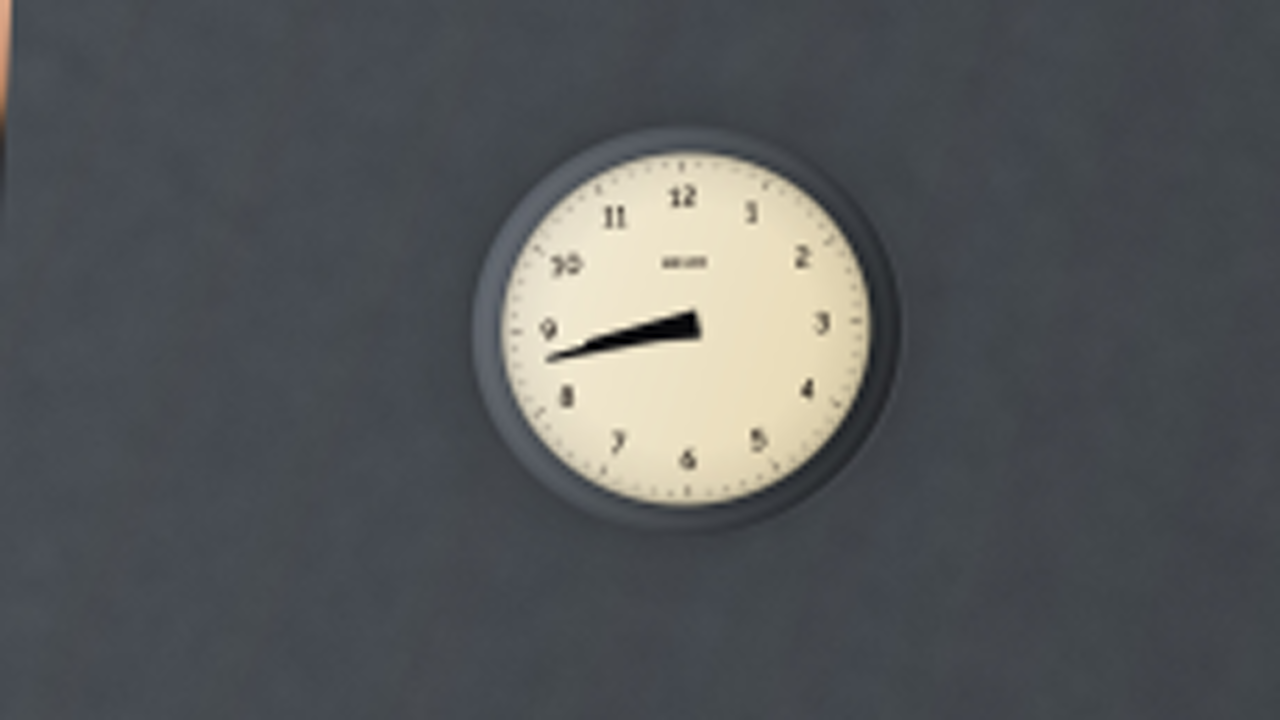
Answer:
8 h 43 min
